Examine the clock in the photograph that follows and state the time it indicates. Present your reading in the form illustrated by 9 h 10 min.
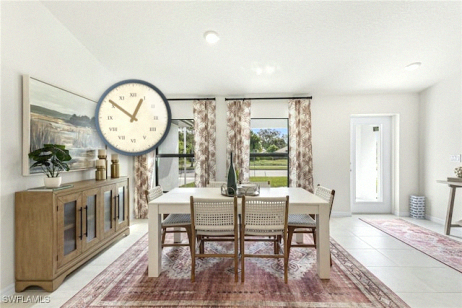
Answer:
12 h 51 min
